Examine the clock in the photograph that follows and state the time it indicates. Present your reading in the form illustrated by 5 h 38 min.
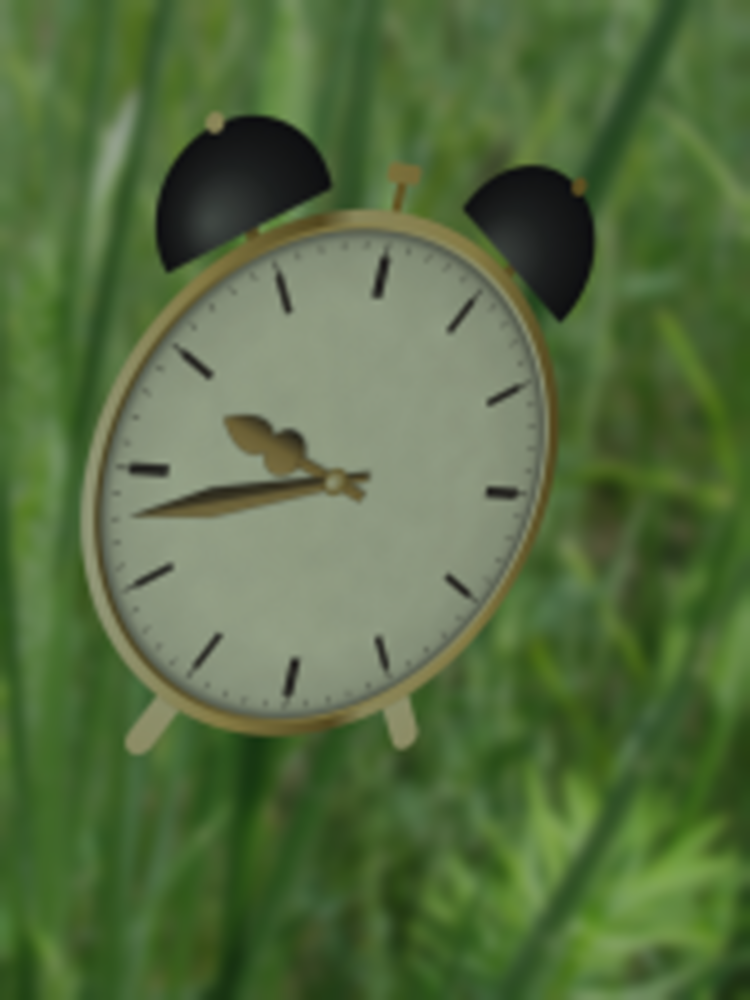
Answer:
9 h 43 min
